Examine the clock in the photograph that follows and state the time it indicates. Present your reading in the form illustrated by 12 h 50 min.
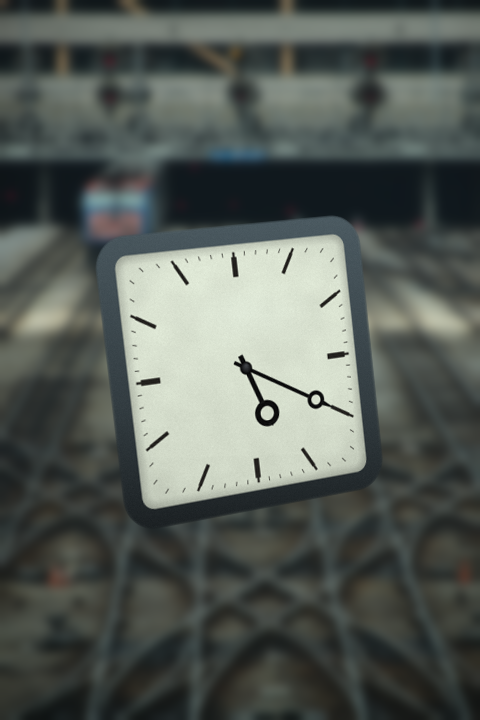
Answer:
5 h 20 min
